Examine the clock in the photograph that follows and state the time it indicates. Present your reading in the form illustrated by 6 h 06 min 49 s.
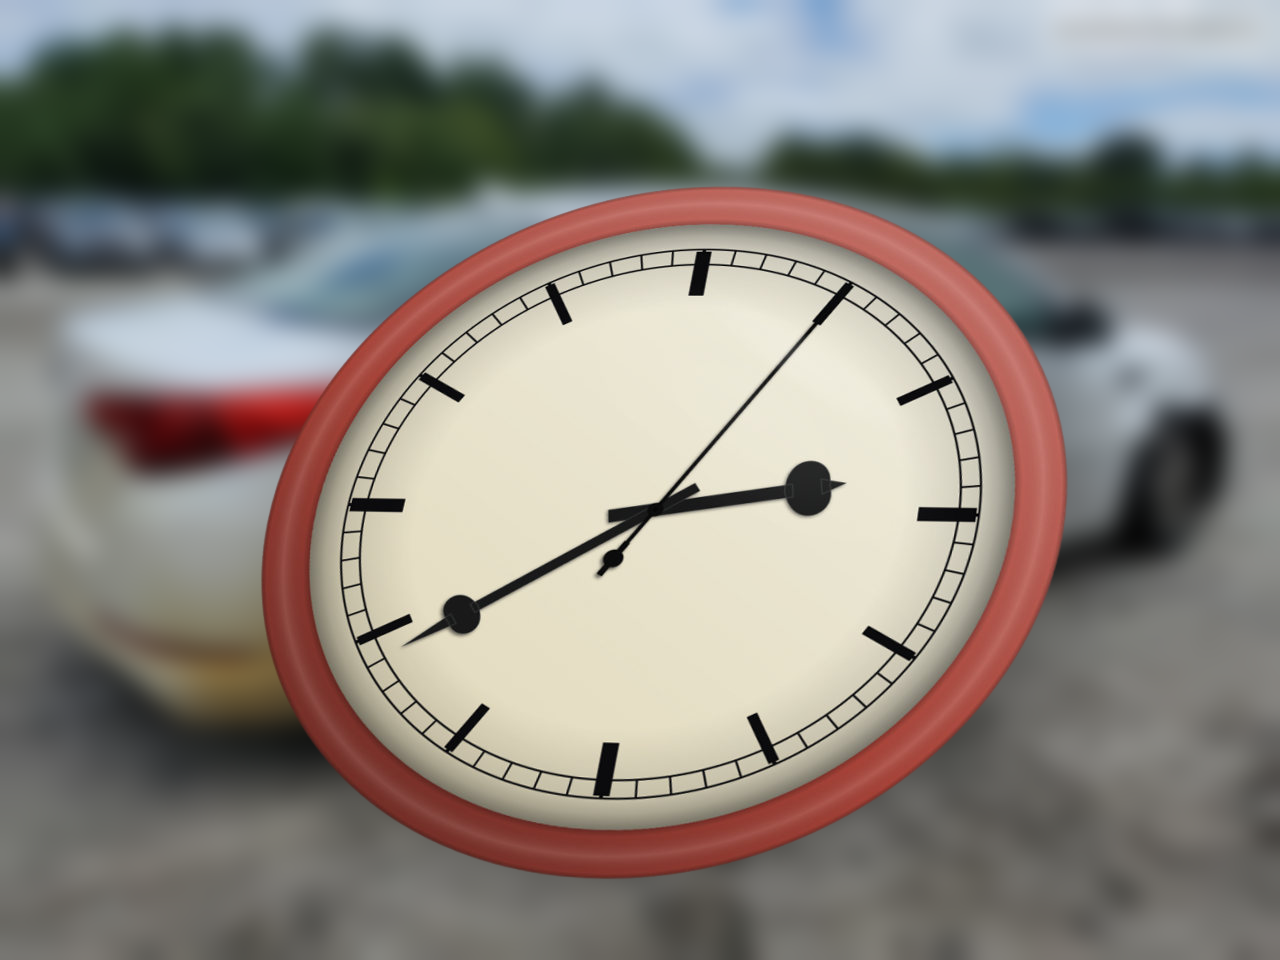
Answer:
2 h 39 min 05 s
